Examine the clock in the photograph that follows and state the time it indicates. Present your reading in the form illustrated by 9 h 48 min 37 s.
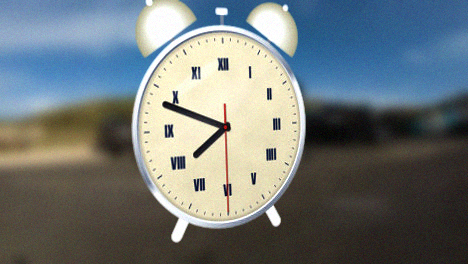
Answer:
7 h 48 min 30 s
